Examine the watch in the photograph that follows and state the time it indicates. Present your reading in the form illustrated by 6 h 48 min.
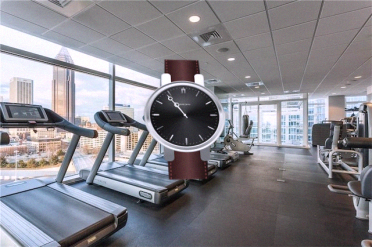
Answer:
10 h 54 min
